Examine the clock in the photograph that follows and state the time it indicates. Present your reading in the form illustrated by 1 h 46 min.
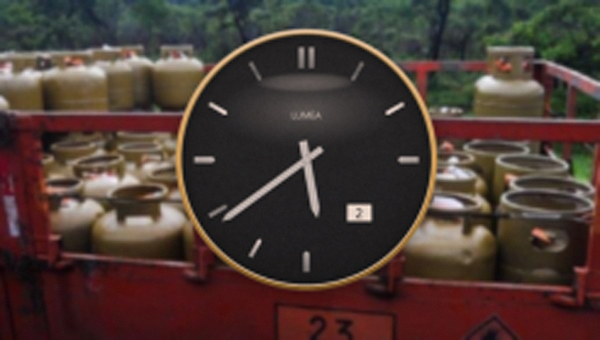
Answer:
5 h 39 min
